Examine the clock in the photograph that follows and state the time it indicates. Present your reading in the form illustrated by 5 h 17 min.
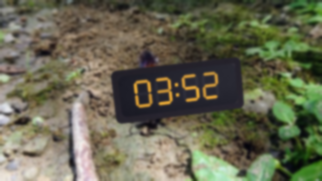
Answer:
3 h 52 min
